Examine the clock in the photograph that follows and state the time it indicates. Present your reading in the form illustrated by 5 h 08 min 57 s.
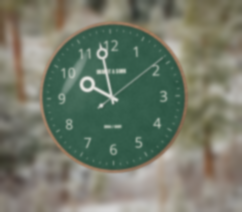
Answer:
9 h 58 min 09 s
